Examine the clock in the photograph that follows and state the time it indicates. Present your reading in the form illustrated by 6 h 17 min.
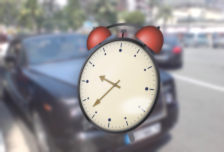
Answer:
9 h 37 min
